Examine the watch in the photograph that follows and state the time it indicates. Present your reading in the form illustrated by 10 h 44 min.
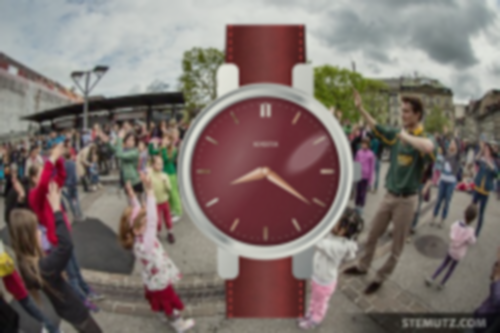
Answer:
8 h 21 min
